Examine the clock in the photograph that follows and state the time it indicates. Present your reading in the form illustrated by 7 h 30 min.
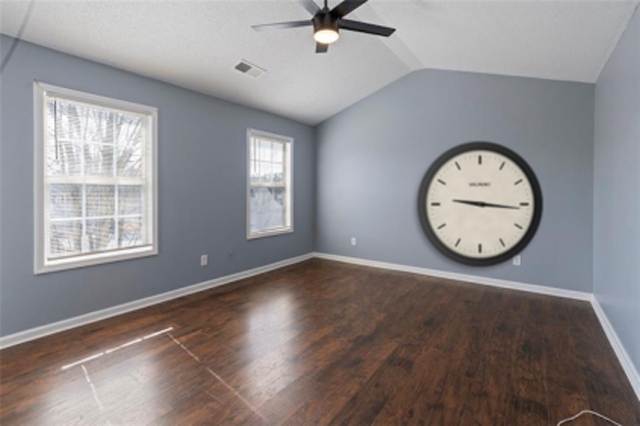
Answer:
9 h 16 min
